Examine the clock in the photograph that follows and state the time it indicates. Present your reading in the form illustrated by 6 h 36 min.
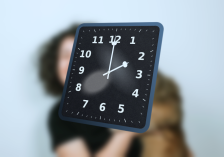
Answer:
2 h 00 min
